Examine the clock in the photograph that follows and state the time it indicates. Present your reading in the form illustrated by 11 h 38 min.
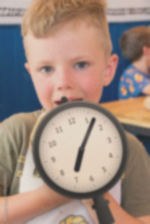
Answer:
7 h 07 min
